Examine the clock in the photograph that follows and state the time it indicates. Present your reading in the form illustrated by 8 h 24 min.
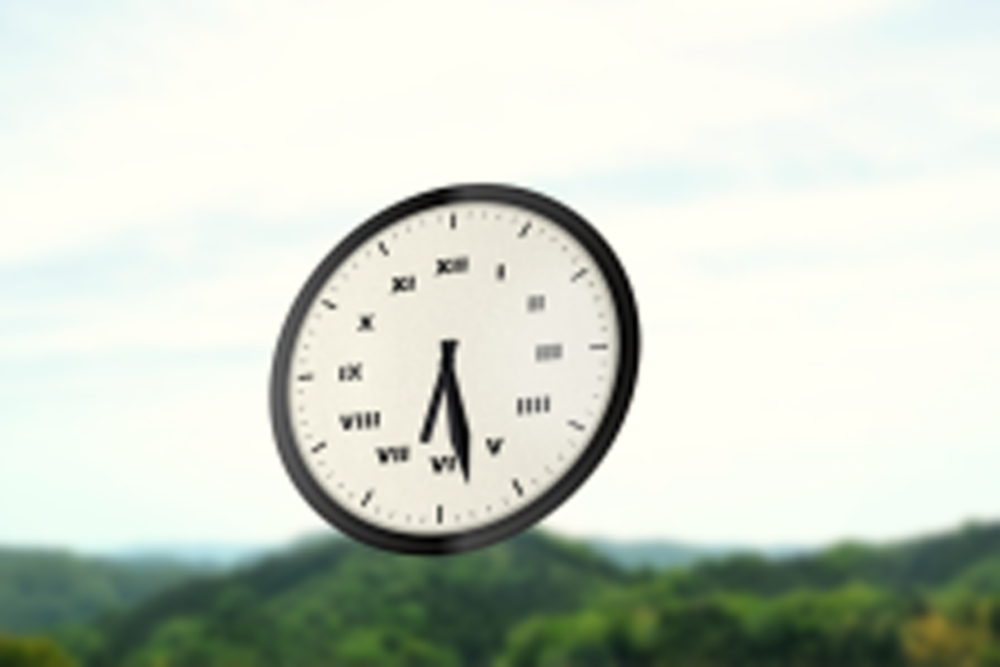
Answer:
6 h 28 min
